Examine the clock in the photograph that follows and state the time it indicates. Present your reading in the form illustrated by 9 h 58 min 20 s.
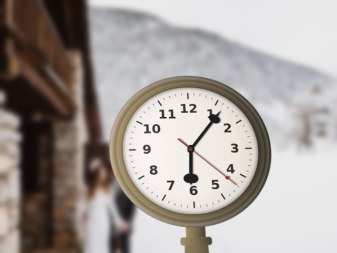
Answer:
6 h 06 min 22 s
